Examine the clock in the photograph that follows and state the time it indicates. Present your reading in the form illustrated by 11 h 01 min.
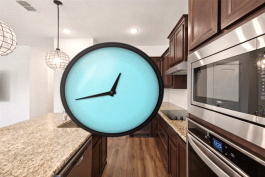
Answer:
12 h 43 min
